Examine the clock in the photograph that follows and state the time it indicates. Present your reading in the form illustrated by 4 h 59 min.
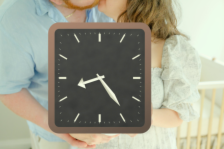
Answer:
8 h 24 min
